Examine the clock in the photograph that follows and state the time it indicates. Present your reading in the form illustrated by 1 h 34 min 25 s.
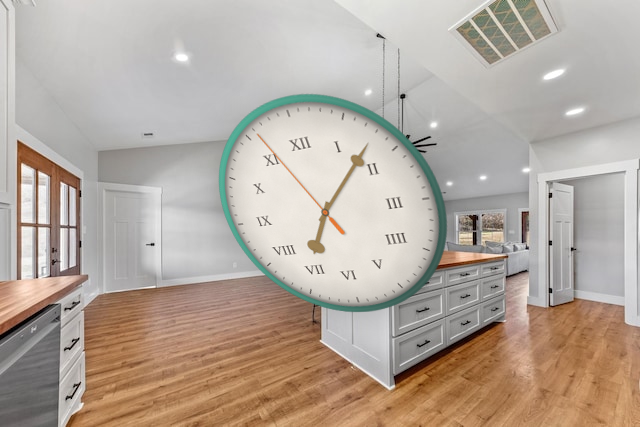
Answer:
7 h 07 min 56 s
